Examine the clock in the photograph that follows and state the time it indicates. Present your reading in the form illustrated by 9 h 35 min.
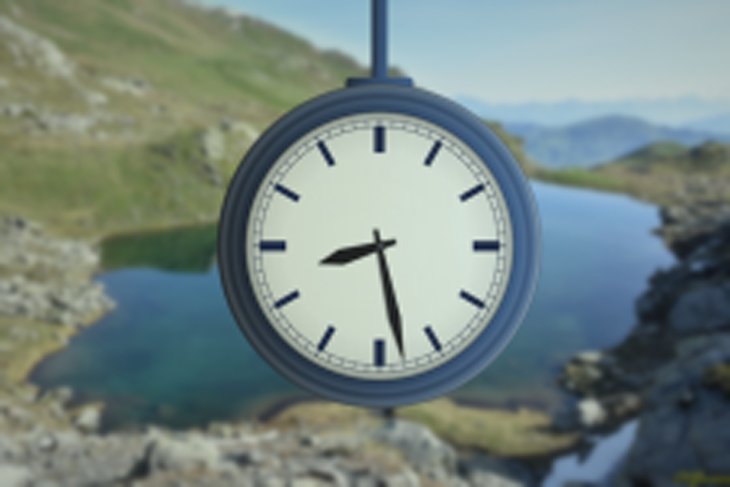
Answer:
8 h 28 min
